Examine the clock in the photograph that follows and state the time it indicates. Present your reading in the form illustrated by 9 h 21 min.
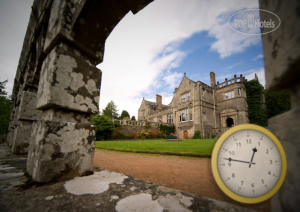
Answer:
12 h 47 min
